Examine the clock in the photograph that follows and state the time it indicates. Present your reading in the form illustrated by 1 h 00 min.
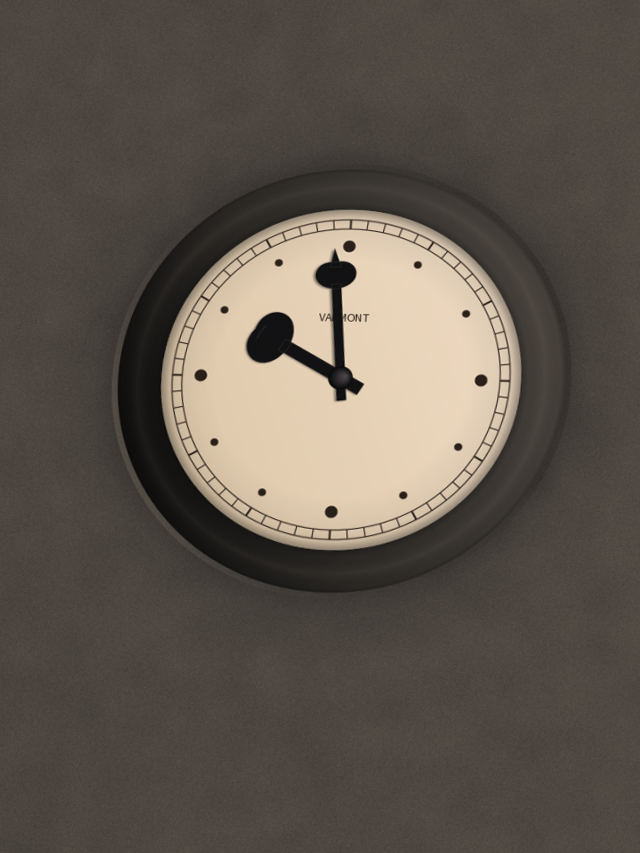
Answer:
9 h 59 min
